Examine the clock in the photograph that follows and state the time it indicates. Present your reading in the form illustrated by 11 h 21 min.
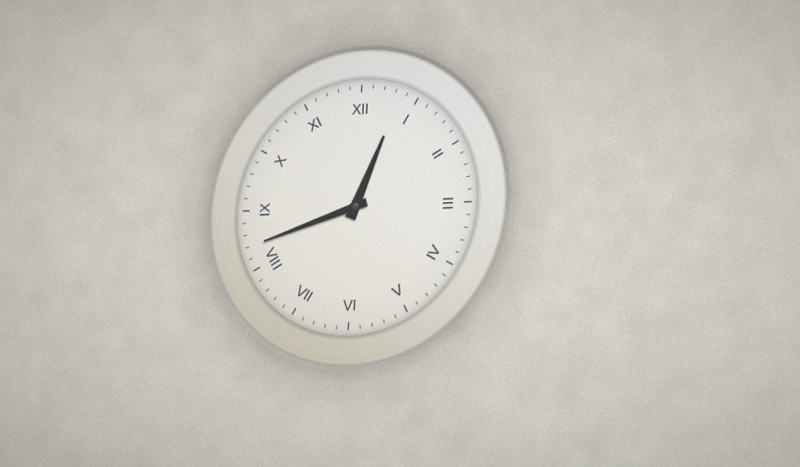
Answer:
12 h 42 min
